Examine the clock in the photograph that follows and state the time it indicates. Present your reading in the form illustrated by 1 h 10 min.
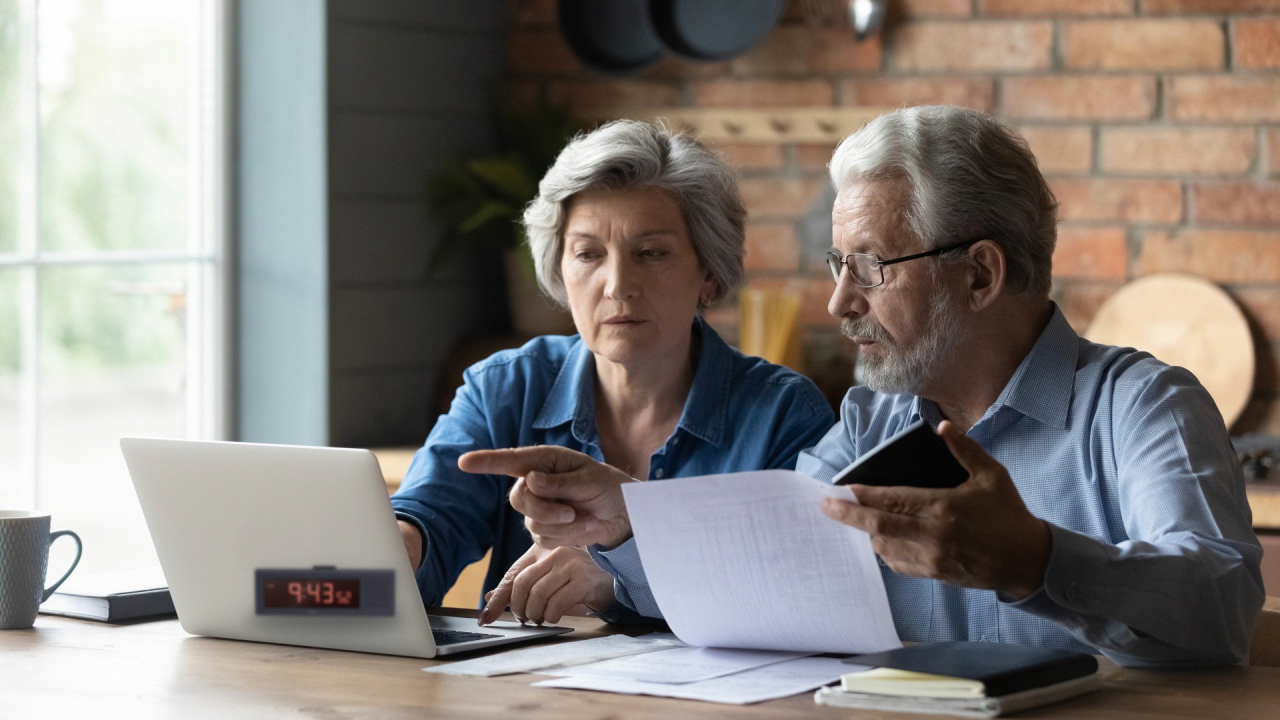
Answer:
9 h 43 min
